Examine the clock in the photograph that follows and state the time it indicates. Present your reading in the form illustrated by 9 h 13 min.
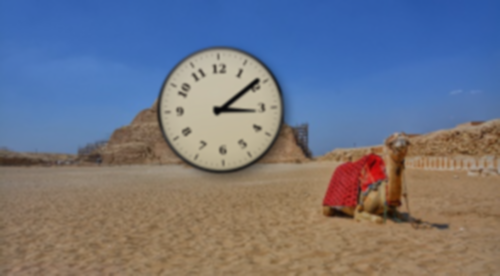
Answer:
3 h 09 min
